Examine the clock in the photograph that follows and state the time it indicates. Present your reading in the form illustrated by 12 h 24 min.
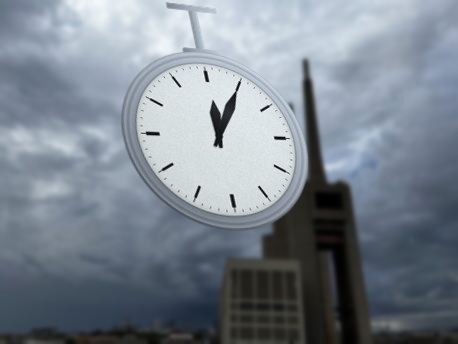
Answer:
12 h 05 min
